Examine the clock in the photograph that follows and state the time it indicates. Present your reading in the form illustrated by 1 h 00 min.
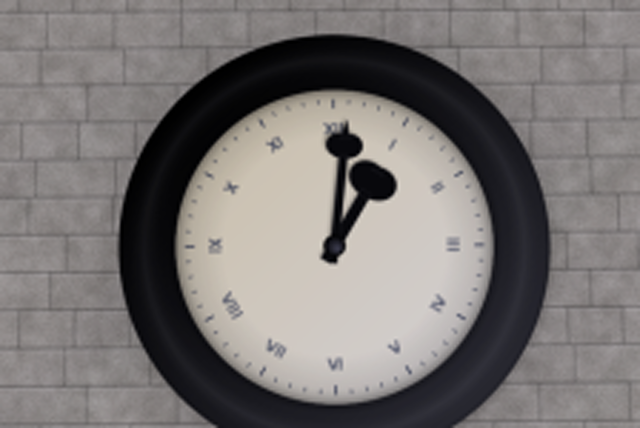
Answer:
1 h 01 min
